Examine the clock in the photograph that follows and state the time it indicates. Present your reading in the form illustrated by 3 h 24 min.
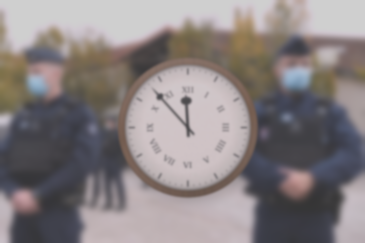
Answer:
11 h 53 min
